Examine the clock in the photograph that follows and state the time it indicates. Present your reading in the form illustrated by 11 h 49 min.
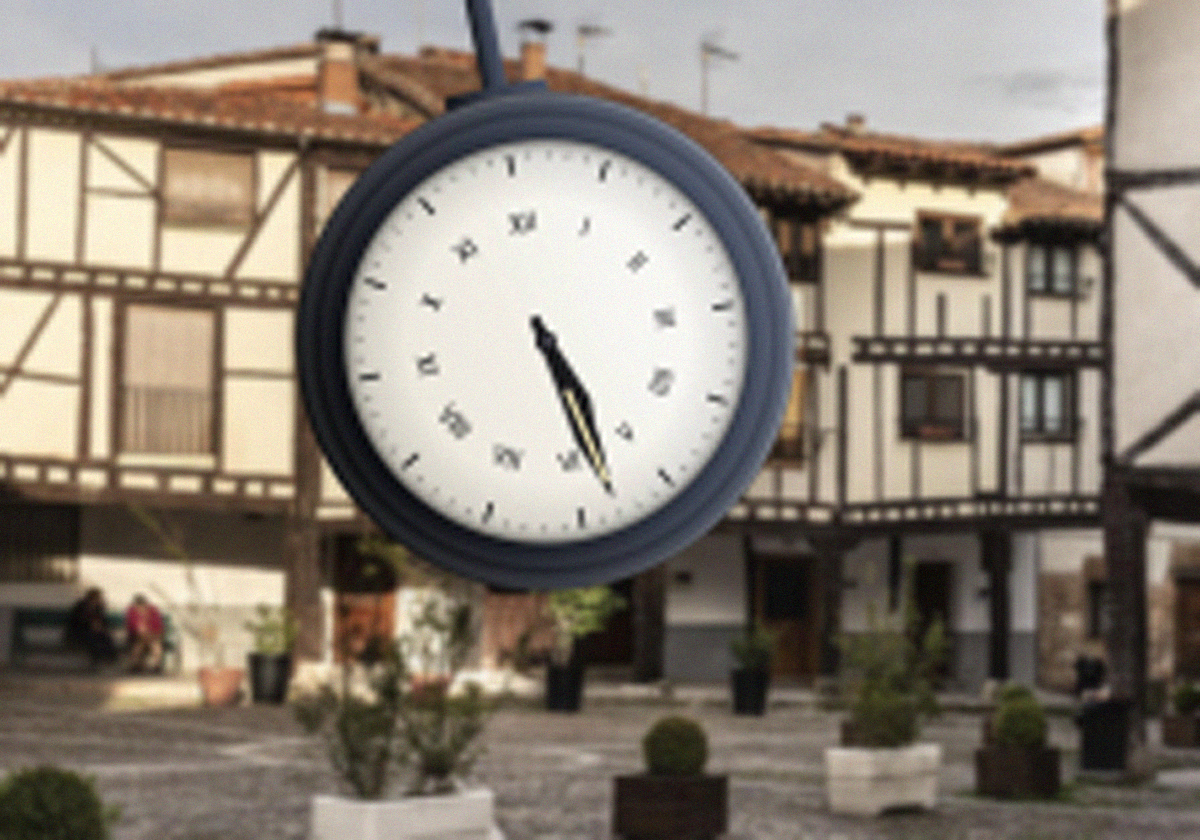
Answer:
5 h 28 min
